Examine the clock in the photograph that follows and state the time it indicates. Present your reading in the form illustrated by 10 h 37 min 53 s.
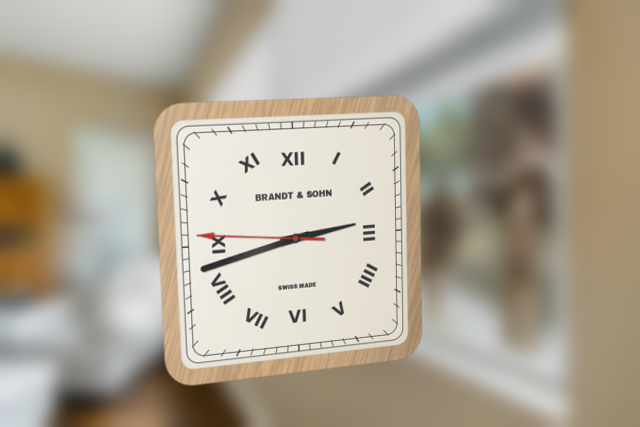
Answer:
2 h 42 min 46 s
